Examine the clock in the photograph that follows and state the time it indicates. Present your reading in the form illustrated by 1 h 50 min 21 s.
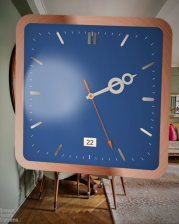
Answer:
2 h 10 min 26 s
